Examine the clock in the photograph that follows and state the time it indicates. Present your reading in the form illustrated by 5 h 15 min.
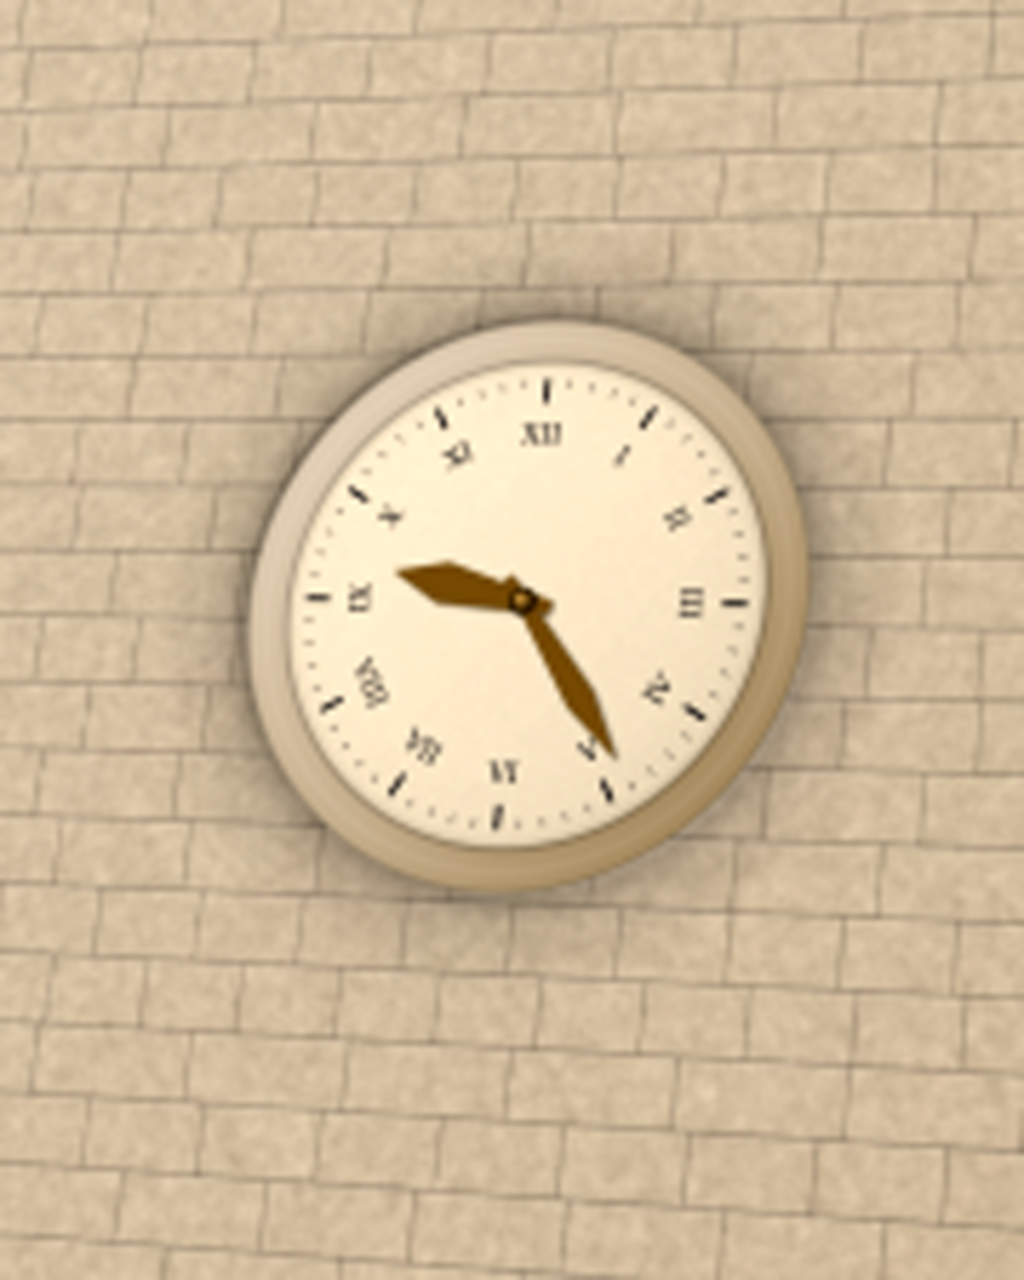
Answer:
9 h 24 min
